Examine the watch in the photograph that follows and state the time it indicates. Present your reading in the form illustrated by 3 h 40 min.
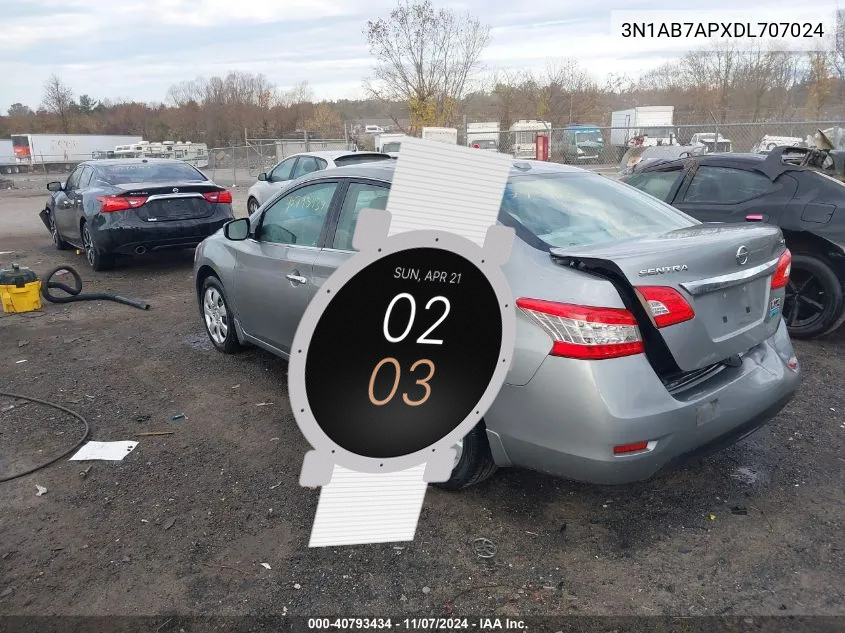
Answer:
2 h 03 min
